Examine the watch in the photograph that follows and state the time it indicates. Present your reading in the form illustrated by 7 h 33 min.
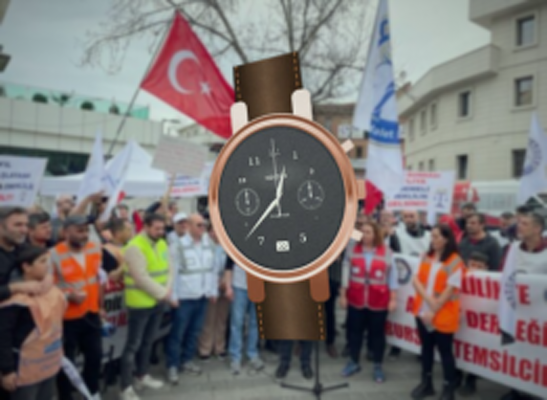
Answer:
12 h 38 min
